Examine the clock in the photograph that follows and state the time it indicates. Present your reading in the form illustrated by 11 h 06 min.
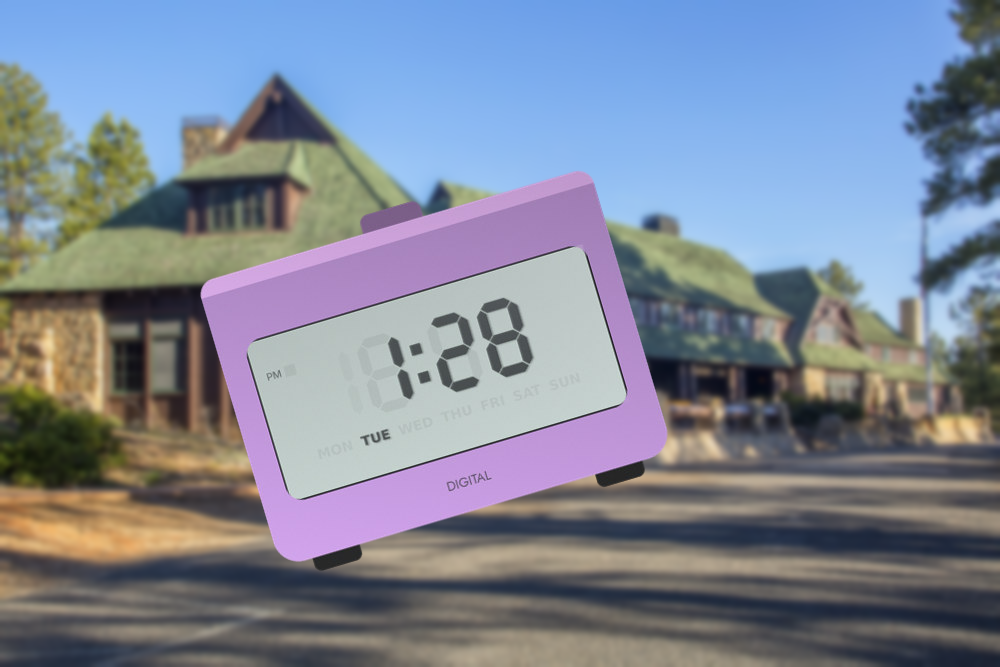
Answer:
1 h 28 min
